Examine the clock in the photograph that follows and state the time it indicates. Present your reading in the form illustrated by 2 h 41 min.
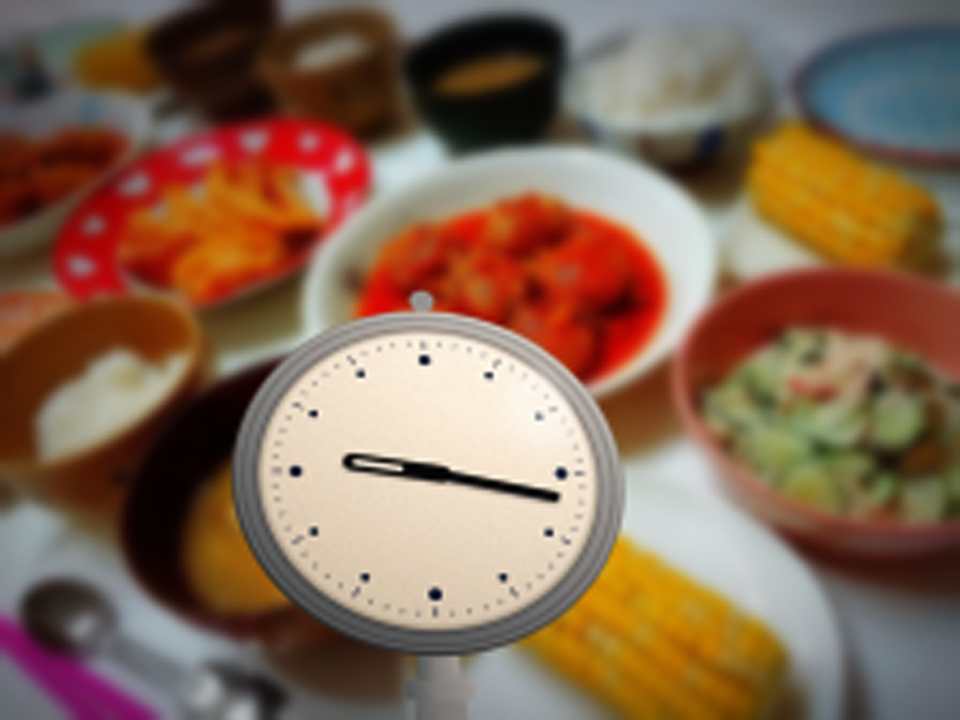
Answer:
9 h 17 min
